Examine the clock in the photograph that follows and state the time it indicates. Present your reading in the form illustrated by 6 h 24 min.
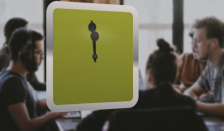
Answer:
11 h 59 min
